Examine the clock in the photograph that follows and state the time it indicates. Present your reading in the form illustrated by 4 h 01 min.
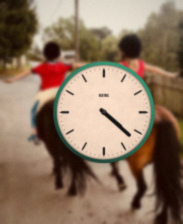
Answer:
4 h 22 min
